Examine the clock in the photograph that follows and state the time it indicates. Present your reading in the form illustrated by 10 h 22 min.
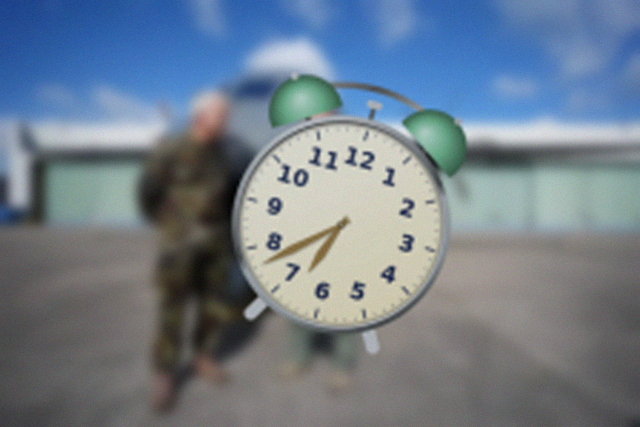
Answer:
6 h 38 min
